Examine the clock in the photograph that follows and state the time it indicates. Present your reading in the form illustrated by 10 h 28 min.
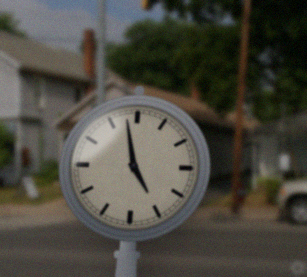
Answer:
4 h 58 min
